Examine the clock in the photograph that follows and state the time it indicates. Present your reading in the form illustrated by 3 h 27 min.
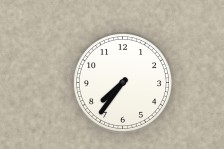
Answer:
7 h 36 min
